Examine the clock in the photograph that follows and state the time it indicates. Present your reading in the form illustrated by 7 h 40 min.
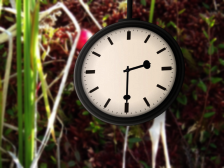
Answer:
2 h 30 min
